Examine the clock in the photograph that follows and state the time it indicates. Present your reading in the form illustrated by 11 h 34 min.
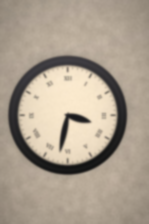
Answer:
3 h 32 min
